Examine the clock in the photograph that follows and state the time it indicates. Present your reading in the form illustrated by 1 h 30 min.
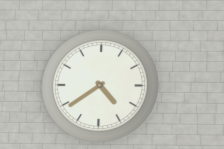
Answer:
4 h 39 min
